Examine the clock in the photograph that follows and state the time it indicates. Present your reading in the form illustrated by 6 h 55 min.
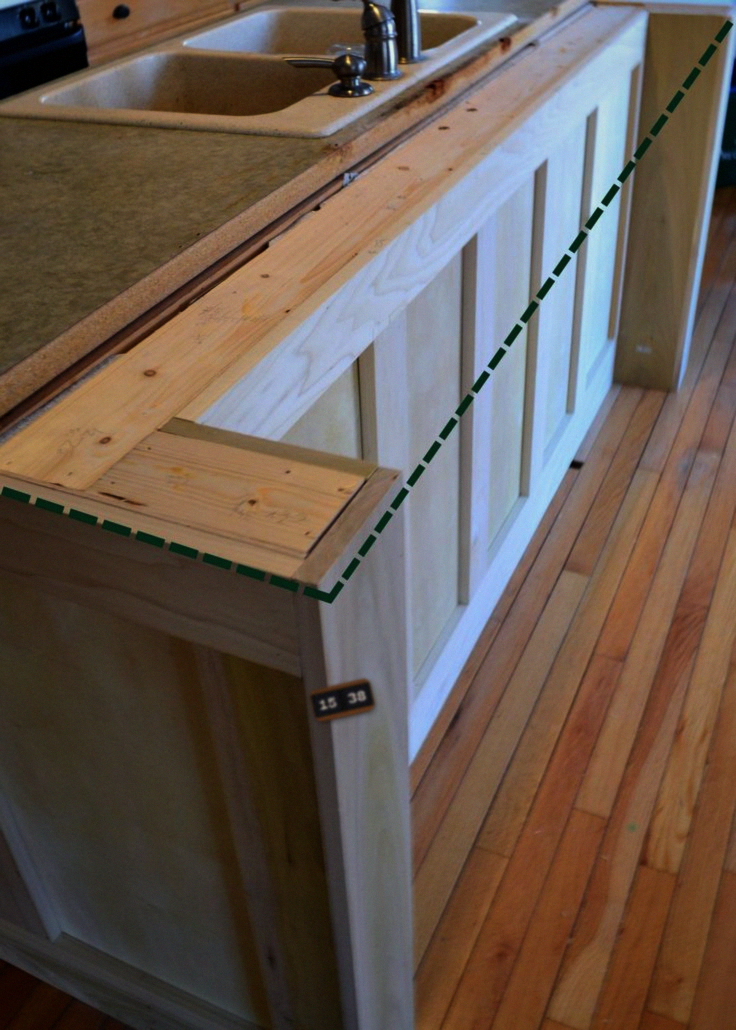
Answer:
15 h 38 min
